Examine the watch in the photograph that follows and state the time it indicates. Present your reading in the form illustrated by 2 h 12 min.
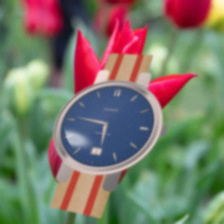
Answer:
5 h 46 min
